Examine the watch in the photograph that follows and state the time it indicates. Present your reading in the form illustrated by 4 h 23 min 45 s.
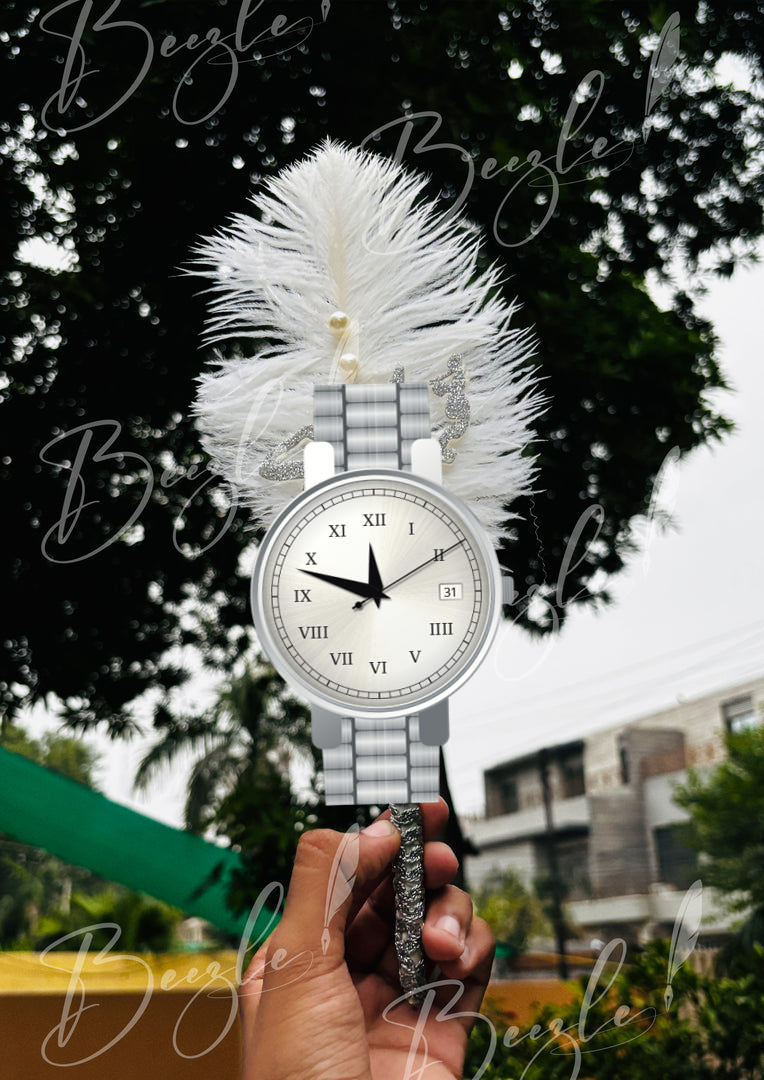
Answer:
11 h 48 min 10 s
